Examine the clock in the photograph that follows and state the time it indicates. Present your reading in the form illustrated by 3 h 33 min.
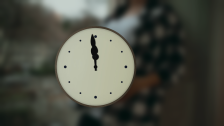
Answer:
11 h 59 min
